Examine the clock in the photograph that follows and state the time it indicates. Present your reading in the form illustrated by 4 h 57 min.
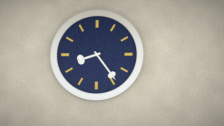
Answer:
8 h 24 min
